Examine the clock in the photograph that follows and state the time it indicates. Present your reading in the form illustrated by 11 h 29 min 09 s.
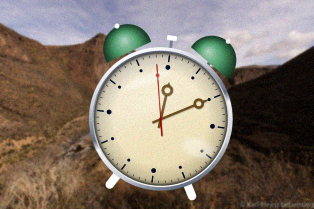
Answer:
12 h 09 min 58 s
